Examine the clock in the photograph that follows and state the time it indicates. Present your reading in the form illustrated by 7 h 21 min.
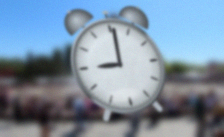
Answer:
9 h 01 min
